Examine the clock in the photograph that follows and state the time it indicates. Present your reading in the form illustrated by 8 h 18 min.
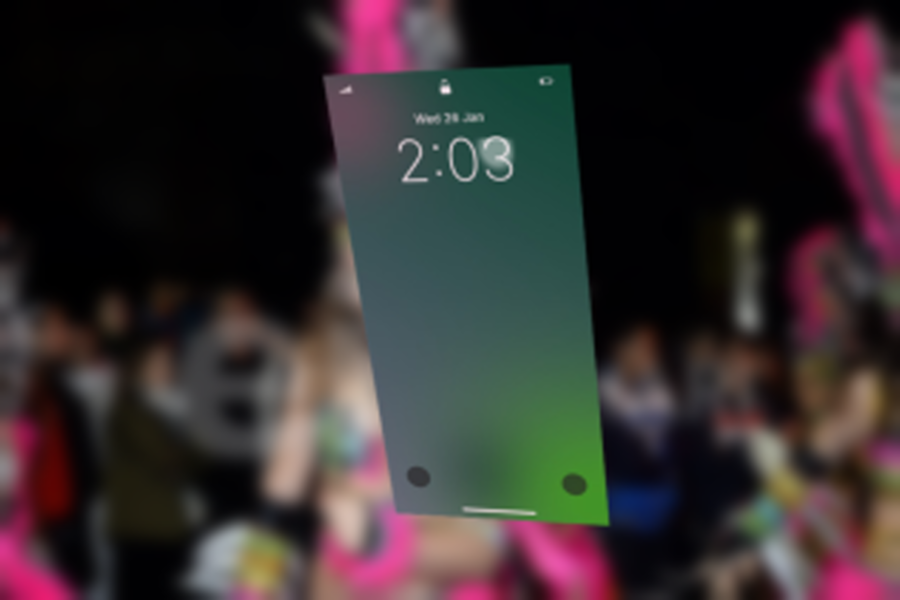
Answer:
2 h 03 min
